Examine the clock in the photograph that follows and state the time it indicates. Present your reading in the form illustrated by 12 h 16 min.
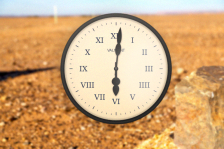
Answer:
6 h 01 min
